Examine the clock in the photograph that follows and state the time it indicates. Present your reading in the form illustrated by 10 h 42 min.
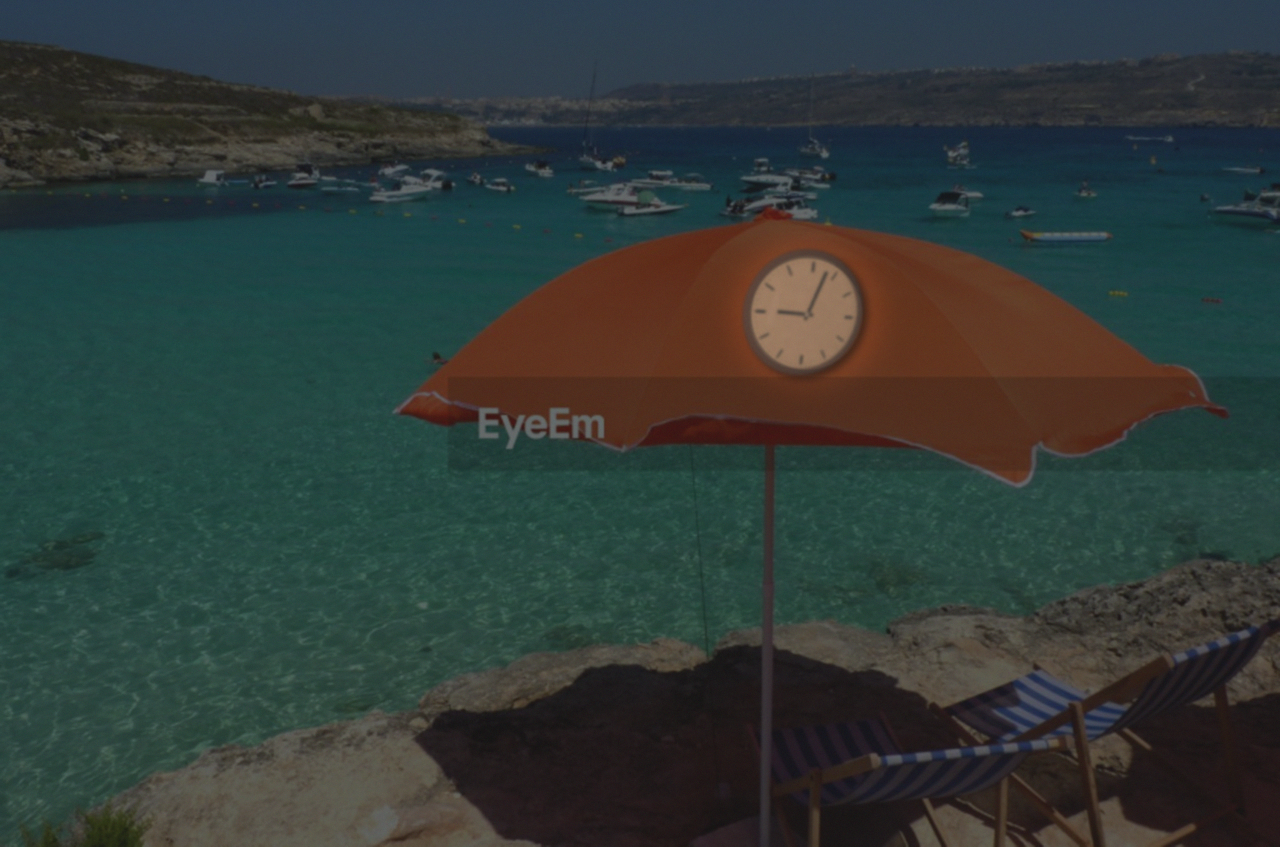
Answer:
9 h 03 min
